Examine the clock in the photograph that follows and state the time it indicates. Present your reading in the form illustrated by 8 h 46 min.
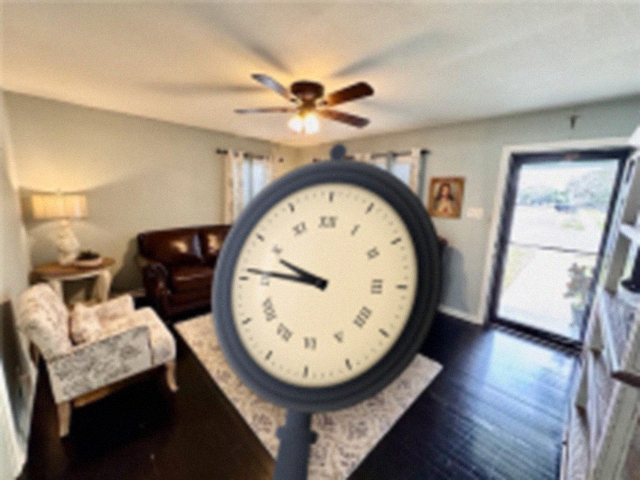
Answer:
9 h 46 min
